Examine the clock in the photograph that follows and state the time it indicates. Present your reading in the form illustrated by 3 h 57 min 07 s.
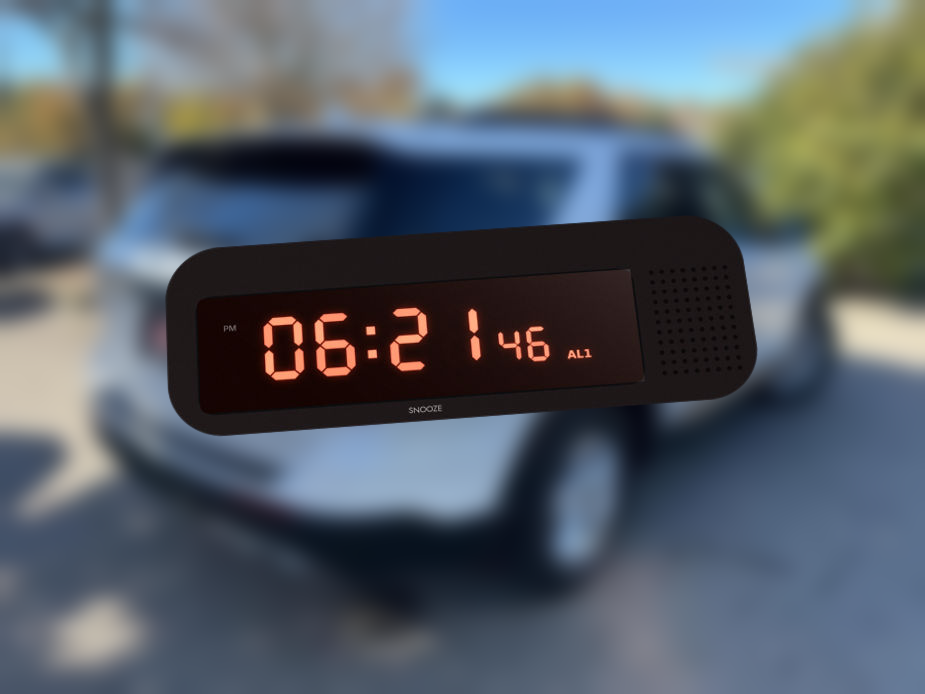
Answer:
6 h 21 min 46 s
